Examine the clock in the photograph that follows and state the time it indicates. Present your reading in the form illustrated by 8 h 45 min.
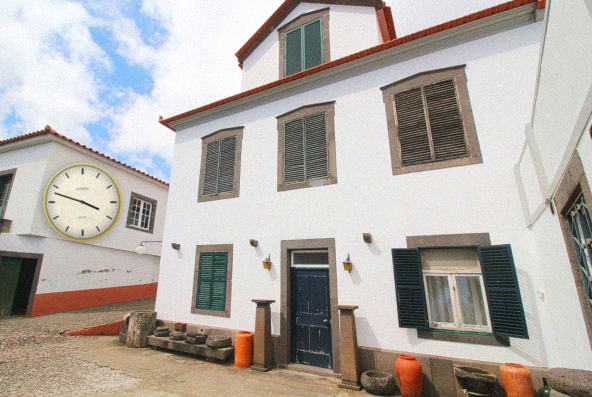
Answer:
3 h 48 min
